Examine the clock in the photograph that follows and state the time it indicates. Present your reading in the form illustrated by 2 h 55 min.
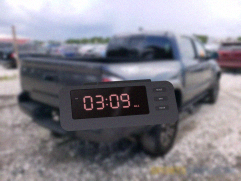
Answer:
3 h 09 min
